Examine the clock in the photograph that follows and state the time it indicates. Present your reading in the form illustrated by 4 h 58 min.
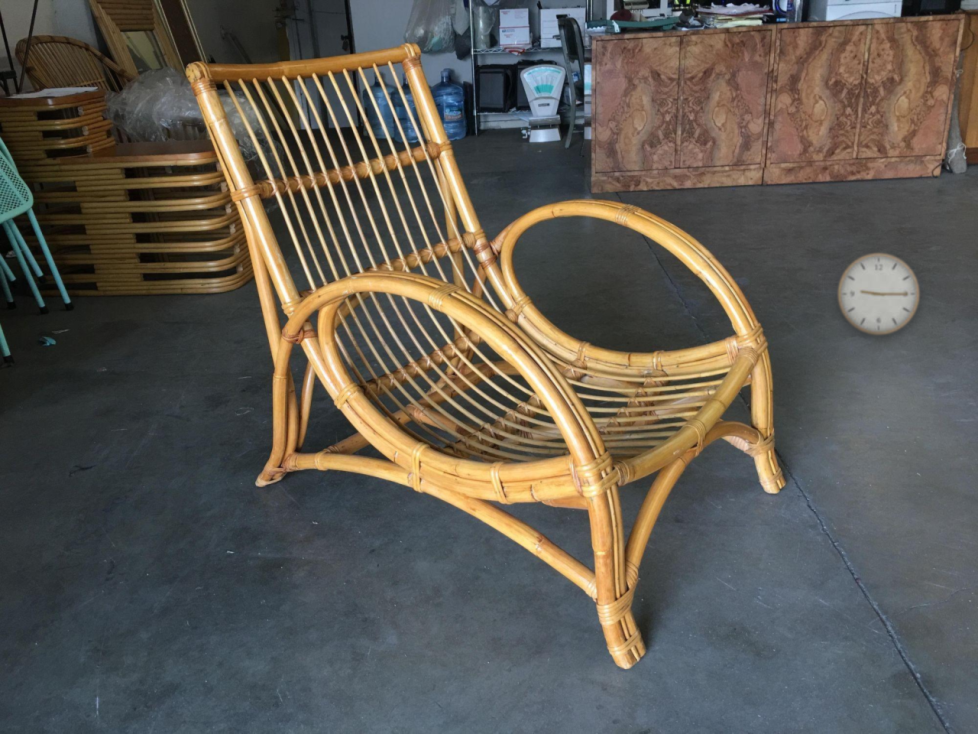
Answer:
9 h 15 min
